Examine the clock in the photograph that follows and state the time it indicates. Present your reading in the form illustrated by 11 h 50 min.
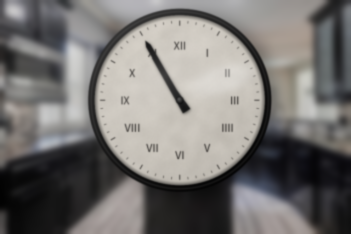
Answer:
10 h 55 min
